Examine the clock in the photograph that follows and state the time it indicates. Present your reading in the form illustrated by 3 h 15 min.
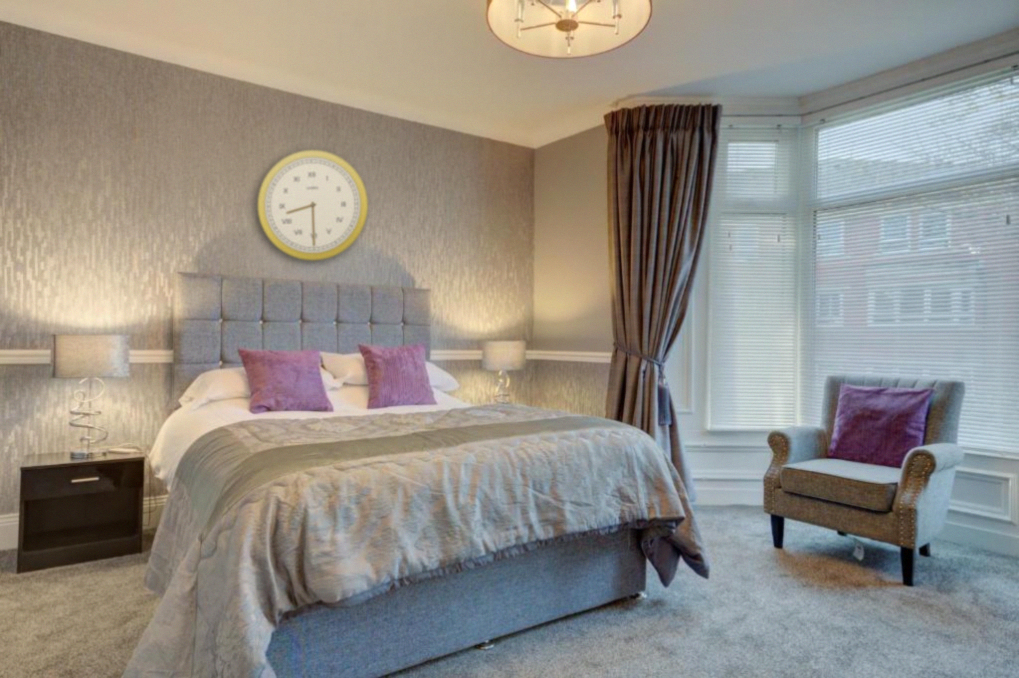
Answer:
8 h 30 min
